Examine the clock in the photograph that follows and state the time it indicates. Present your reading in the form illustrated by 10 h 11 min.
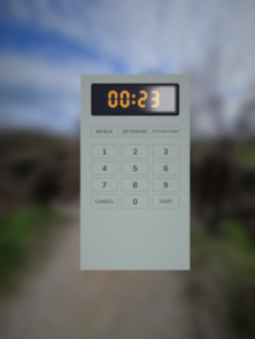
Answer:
0 h 23 min
